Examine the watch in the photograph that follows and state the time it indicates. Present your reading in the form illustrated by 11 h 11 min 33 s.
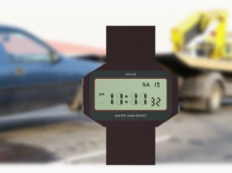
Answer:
11 h 11 min 32 s
